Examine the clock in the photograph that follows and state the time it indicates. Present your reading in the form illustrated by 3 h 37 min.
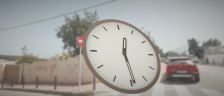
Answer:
12 h 29 min
